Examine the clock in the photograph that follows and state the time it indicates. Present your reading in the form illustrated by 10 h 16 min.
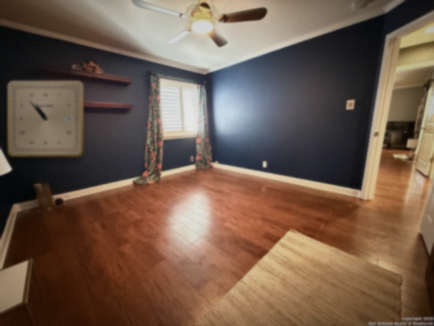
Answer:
10 h 53 min
